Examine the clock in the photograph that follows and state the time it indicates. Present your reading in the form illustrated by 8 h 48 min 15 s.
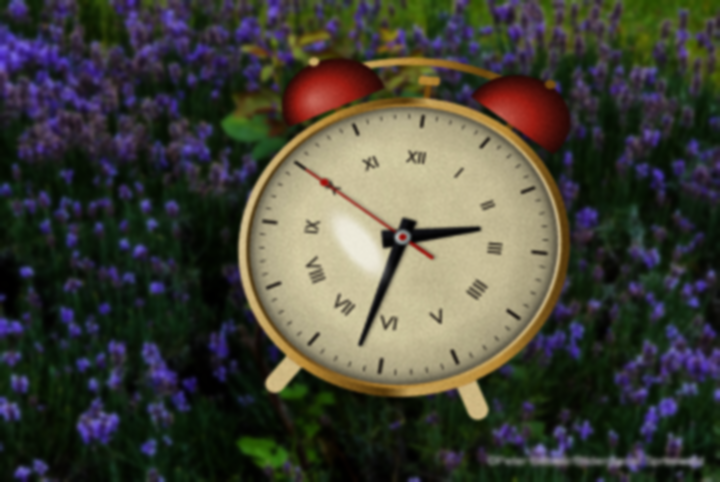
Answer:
2 h 31 min 50 s
